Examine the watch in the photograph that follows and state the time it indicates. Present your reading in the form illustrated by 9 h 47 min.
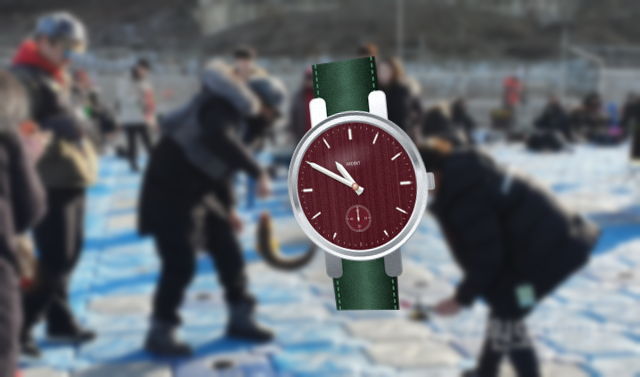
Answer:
10 h 50 min
